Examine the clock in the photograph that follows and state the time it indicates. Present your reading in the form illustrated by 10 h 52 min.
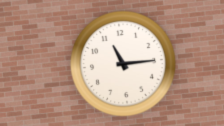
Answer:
11 h 15 min
